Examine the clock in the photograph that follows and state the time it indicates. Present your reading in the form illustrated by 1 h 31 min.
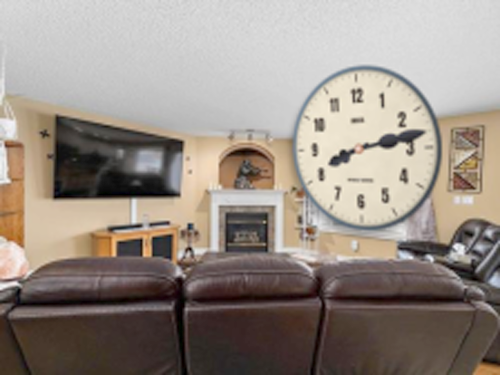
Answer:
8 h 13 min
